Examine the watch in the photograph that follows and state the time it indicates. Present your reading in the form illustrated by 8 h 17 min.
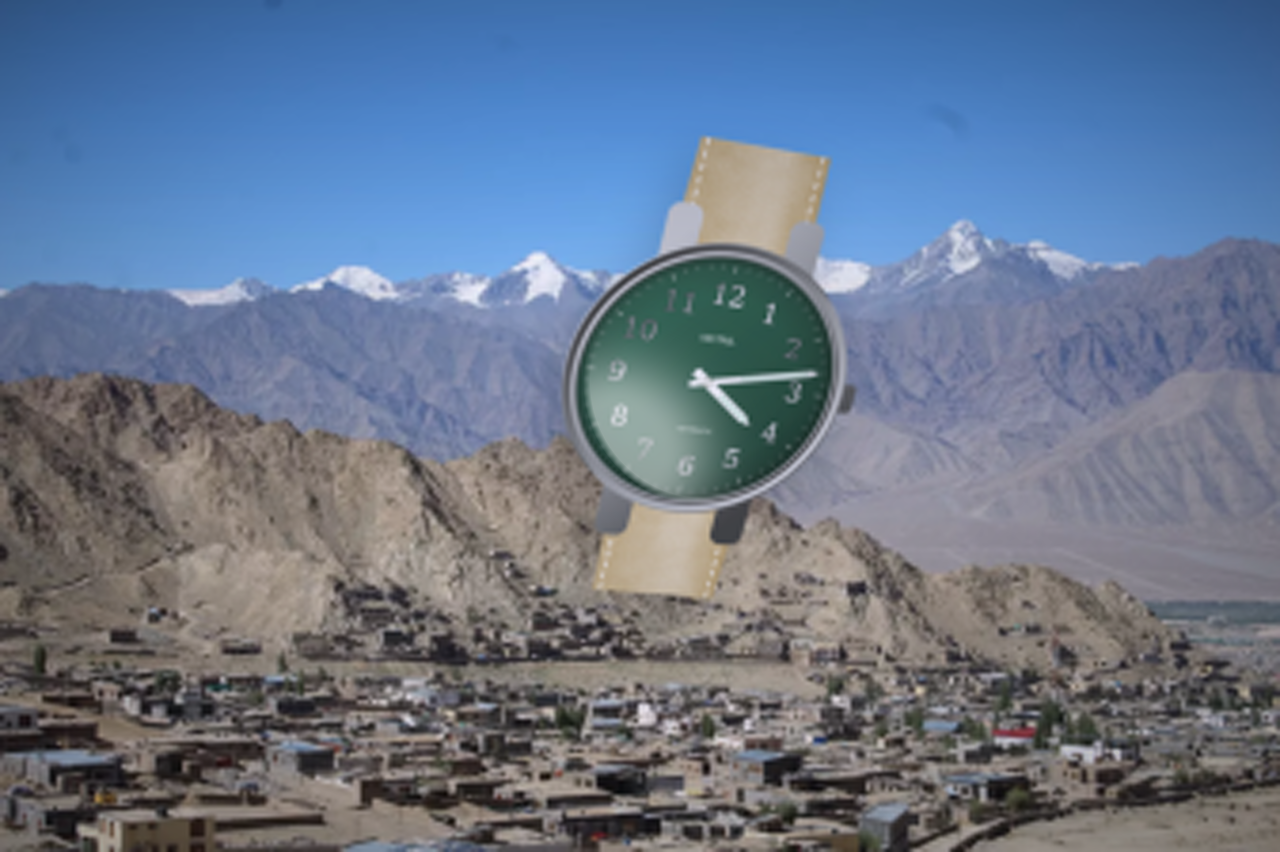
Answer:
4 h 13 min
